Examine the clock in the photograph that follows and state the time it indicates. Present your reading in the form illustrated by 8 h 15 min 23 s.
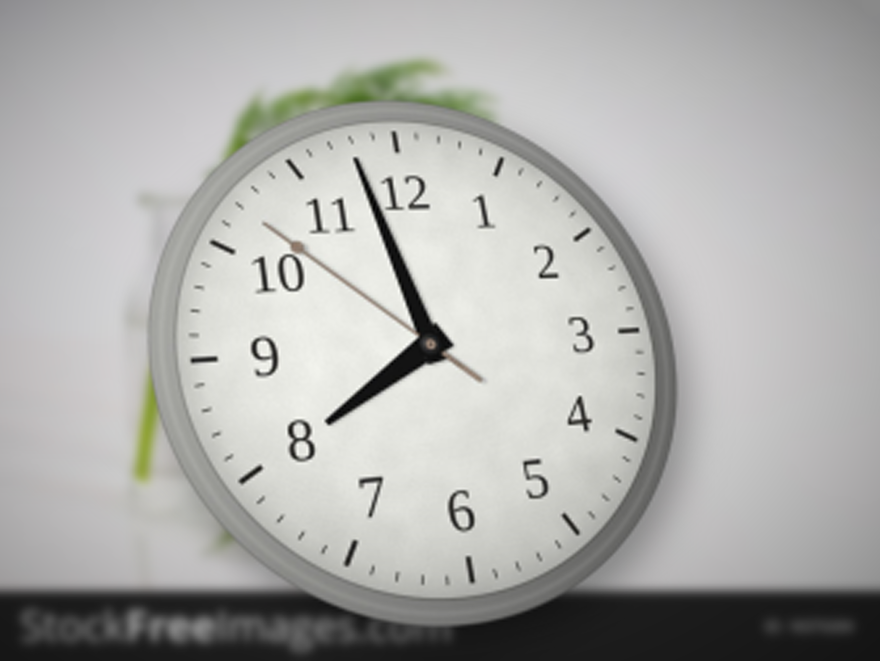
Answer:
7 h 57 min 52 s
